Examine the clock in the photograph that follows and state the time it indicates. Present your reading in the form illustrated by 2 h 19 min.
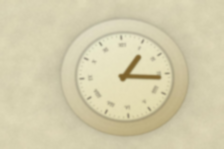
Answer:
1 h 16 min
